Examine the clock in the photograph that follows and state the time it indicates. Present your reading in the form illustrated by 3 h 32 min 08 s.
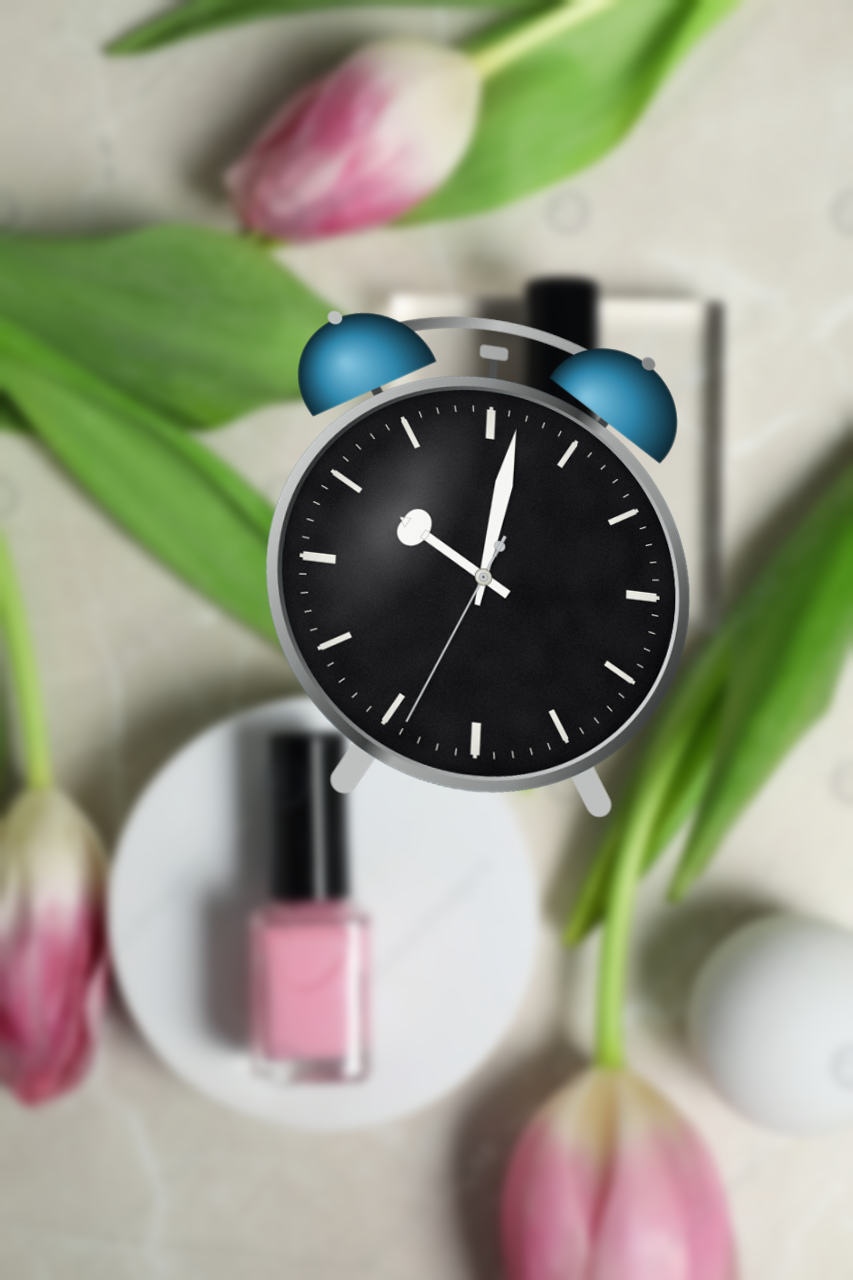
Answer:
10 h 01 min 34 s
